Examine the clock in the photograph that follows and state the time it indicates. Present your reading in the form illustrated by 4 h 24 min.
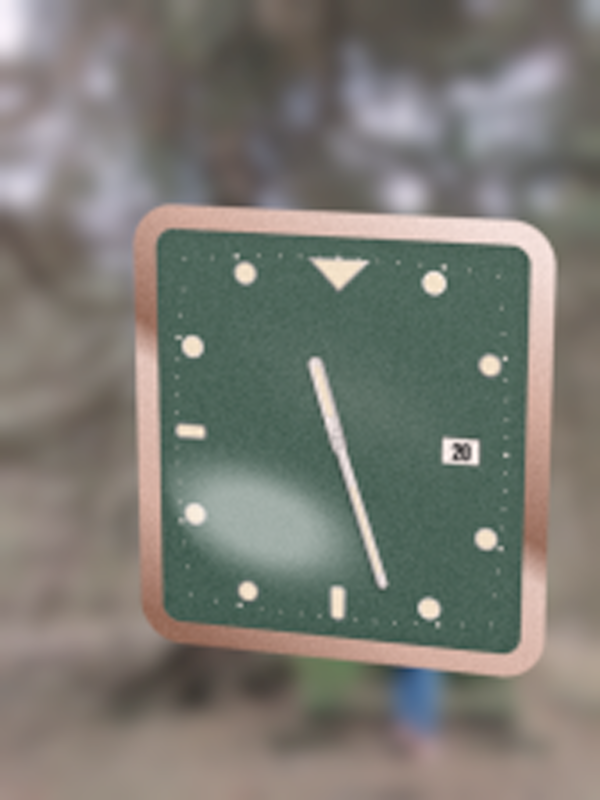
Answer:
11 h 27 min
